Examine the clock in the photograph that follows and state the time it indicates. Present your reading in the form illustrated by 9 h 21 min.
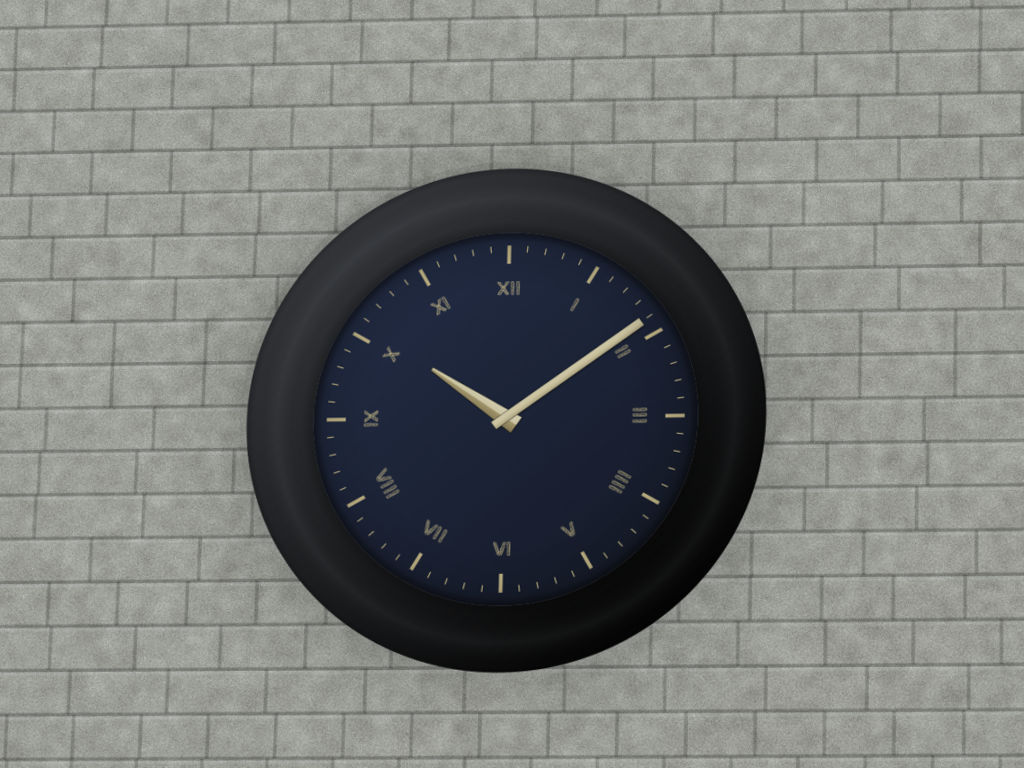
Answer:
10 h 09 min
